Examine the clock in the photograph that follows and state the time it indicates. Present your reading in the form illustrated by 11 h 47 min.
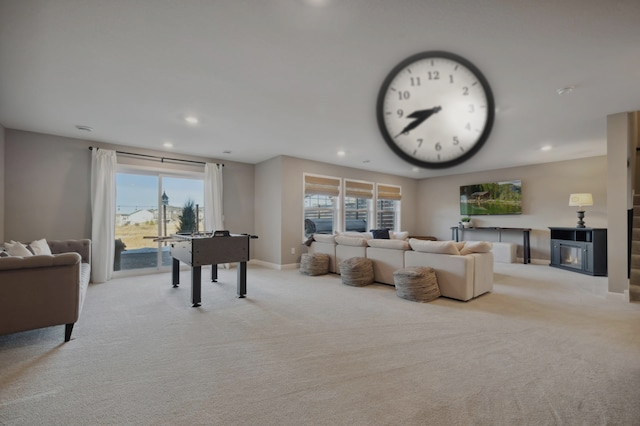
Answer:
8 h 40 min
